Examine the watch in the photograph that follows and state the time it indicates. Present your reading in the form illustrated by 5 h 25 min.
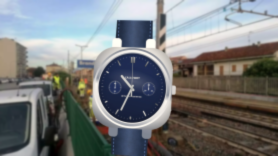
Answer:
10 h 34 min
